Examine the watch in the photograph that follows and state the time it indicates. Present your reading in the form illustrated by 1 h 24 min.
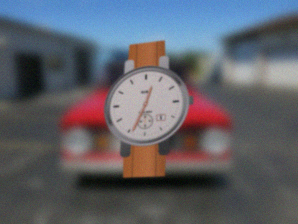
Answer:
12 h 34 min
